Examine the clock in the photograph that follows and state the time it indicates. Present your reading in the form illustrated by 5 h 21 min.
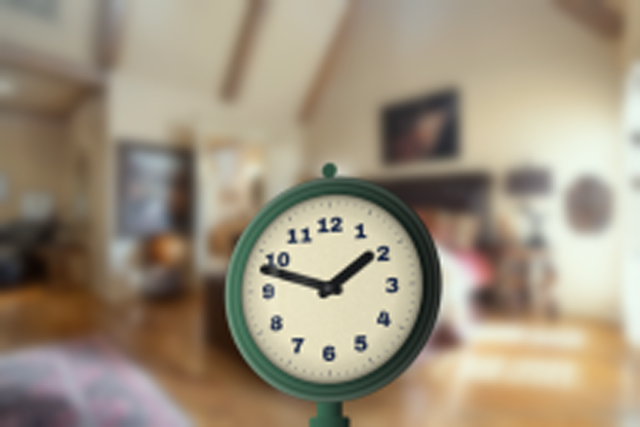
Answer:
1 h 48 min
